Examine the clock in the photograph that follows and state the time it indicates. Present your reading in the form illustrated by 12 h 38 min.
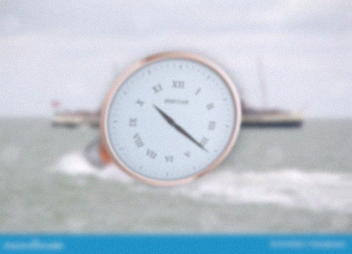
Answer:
10 h 21 min
